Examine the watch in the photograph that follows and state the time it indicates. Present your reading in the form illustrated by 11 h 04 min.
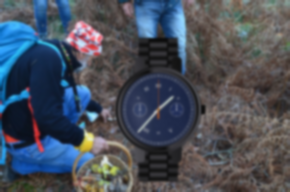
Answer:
1 h 37 min
